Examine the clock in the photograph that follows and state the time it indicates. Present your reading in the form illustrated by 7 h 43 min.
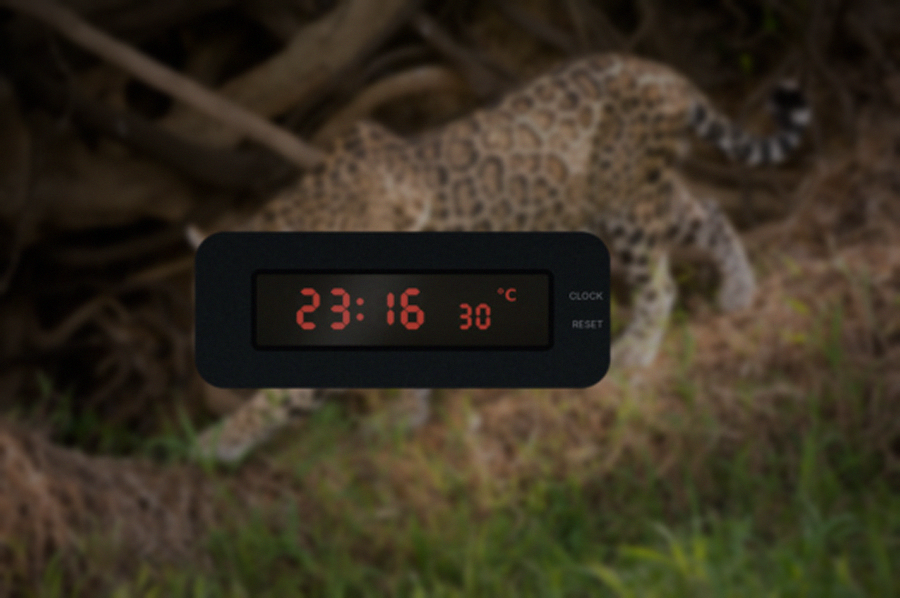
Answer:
23 h 16 min
